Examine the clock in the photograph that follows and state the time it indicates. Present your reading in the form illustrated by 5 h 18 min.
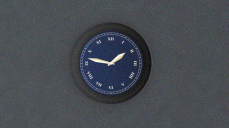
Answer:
1 h 47 min
